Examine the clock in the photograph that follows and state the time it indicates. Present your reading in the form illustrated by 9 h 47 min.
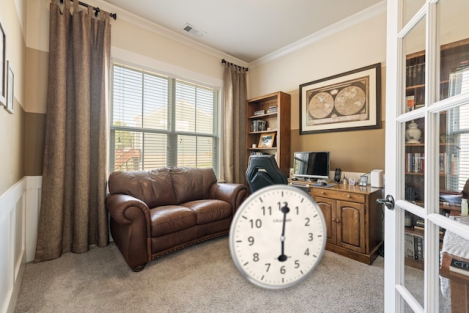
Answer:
6 h 01 min
